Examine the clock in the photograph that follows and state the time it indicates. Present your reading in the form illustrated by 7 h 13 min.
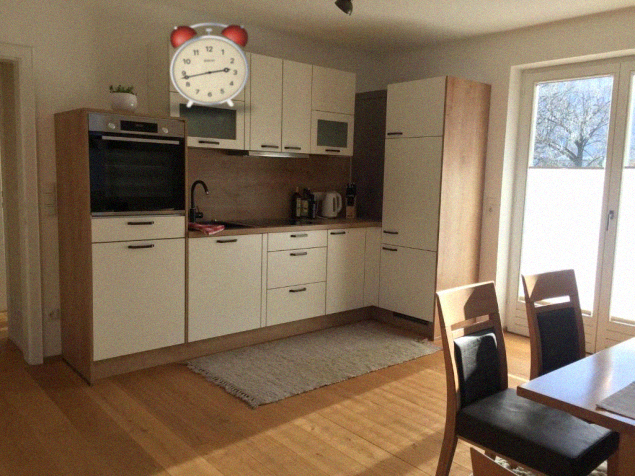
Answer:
2 h 43 min
